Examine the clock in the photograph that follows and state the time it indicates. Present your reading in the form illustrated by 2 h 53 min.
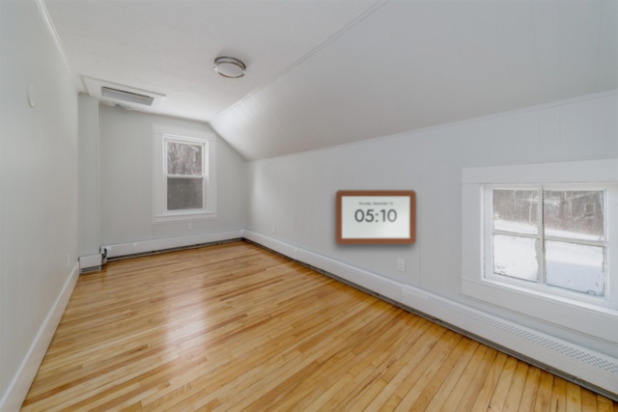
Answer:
5 h 10 min
